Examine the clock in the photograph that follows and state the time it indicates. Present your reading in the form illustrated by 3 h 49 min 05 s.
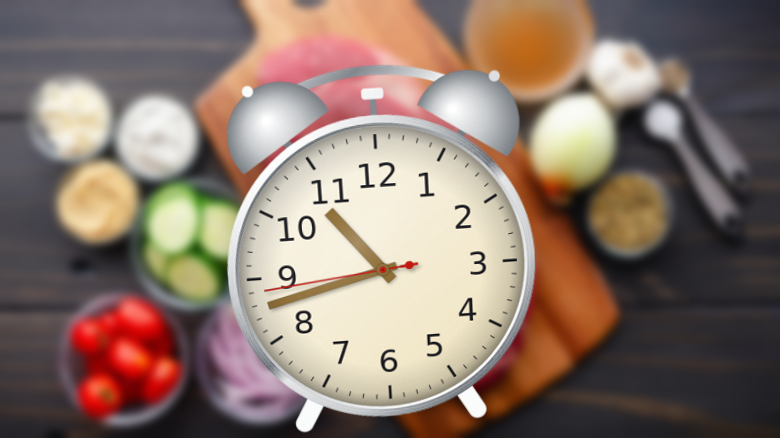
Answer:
10 h 42 min 44 s
